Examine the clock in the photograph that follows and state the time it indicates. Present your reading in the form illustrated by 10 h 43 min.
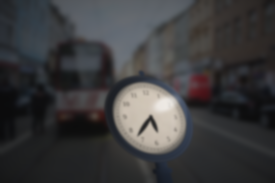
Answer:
5 h 37 min
